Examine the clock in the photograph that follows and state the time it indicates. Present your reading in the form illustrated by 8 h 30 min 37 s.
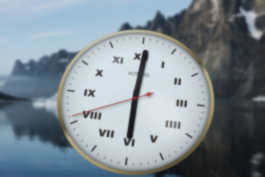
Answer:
6 h 00 min 41 s
